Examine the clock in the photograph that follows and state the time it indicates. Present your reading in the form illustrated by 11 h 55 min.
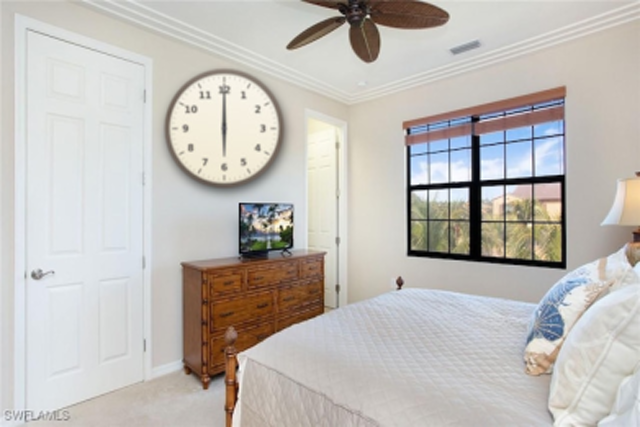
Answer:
6 h 00 min
